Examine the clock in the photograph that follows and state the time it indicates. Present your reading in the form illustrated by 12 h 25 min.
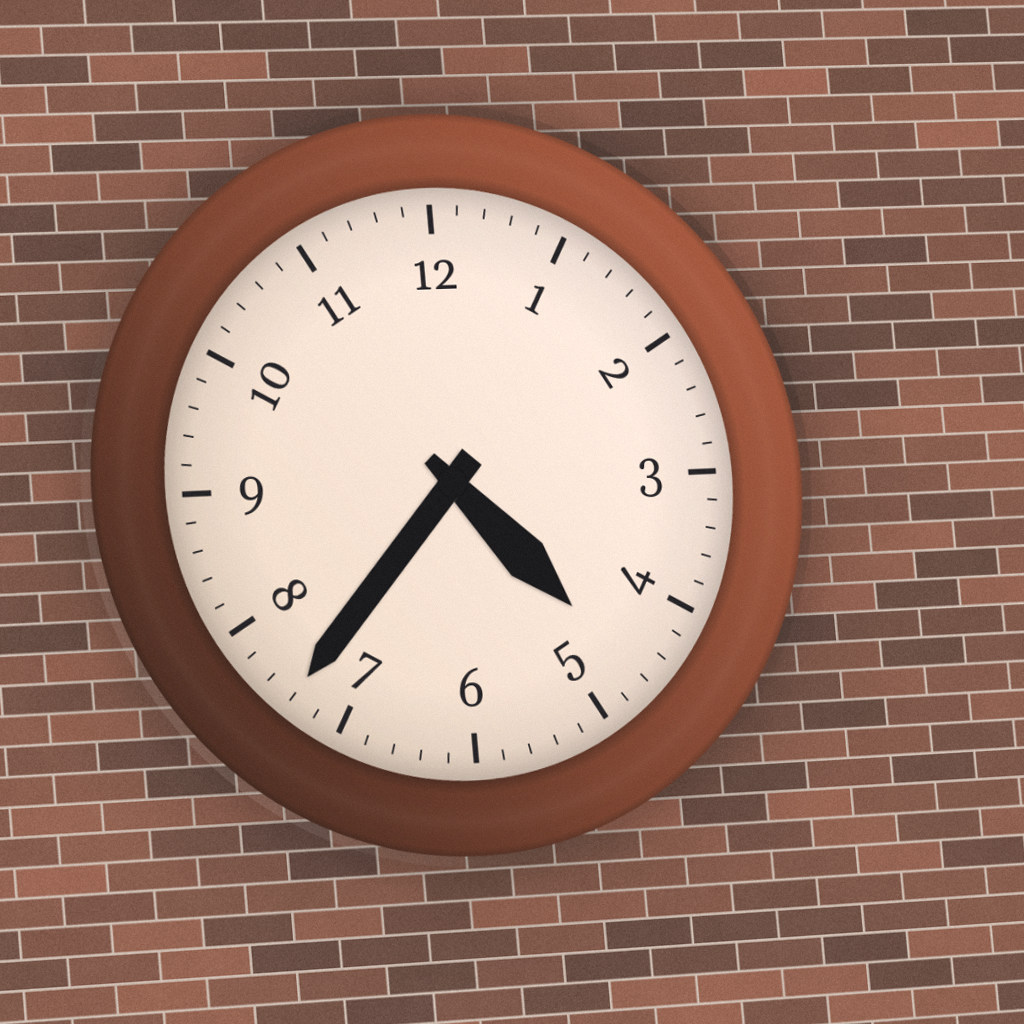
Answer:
4 h 37 min
